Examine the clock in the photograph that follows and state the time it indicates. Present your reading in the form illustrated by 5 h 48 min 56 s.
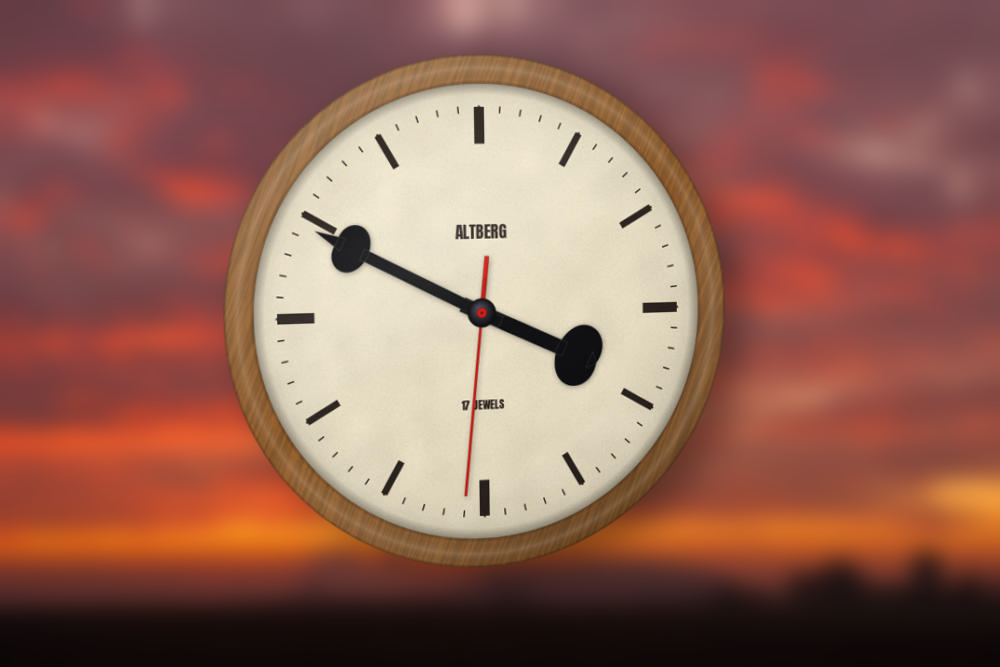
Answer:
3 h 49 min 31 s
